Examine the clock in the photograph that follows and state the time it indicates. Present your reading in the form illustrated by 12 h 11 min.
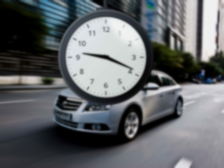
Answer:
9 h 19 min
